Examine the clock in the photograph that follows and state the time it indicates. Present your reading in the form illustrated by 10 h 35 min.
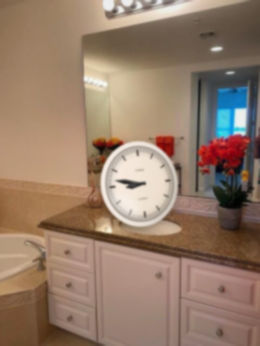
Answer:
8 h 47 min
